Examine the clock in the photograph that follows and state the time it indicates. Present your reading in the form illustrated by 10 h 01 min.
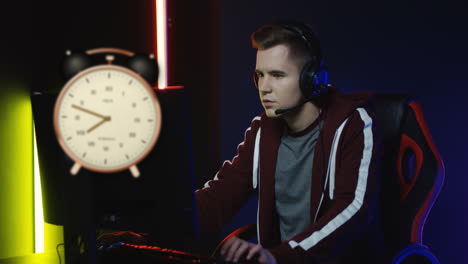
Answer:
7 h 48 min
